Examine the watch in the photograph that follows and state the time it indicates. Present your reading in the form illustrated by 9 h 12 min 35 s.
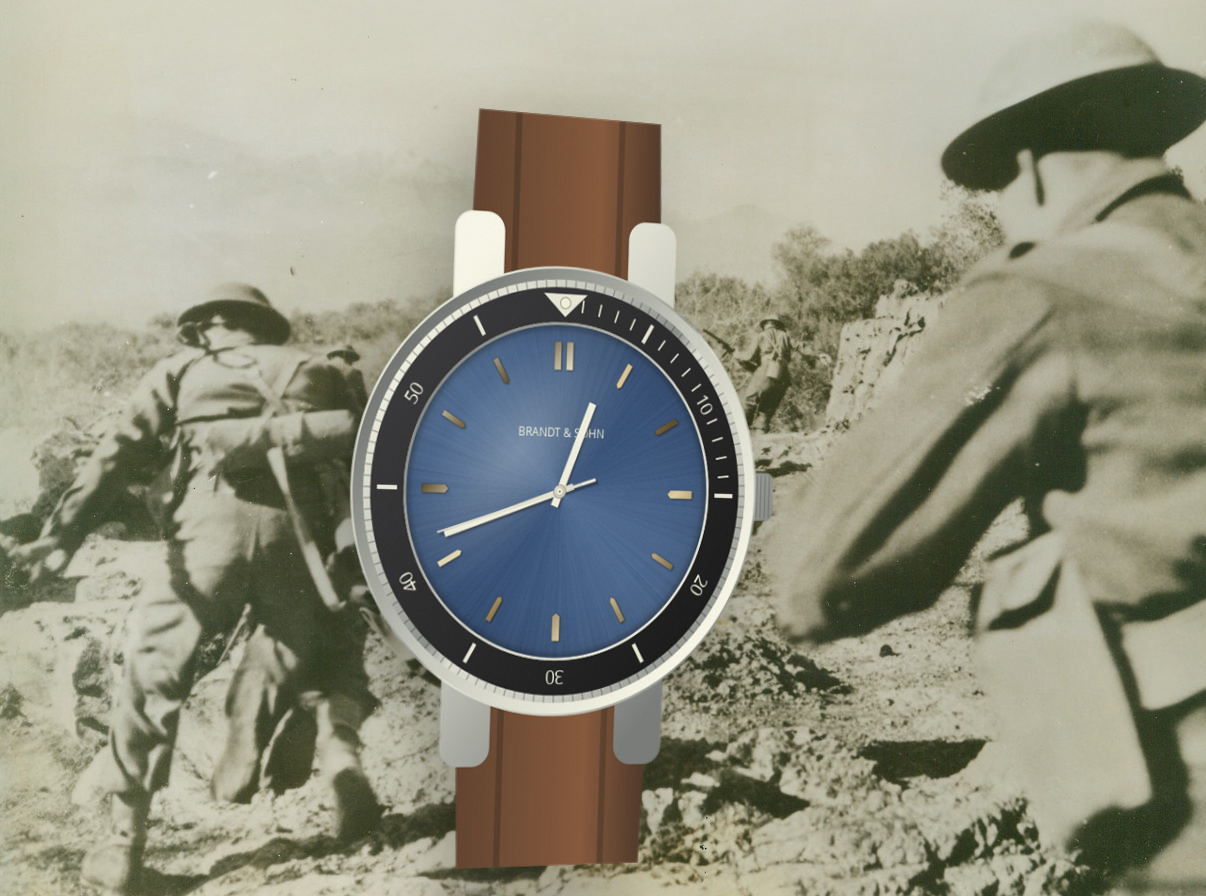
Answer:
12 h 41 min 42 s
